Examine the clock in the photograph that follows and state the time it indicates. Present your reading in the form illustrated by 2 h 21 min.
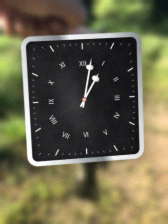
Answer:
1 h 02 min
